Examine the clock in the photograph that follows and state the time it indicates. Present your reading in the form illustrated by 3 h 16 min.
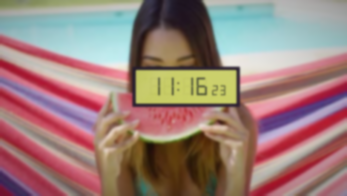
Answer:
11 h 16 min
